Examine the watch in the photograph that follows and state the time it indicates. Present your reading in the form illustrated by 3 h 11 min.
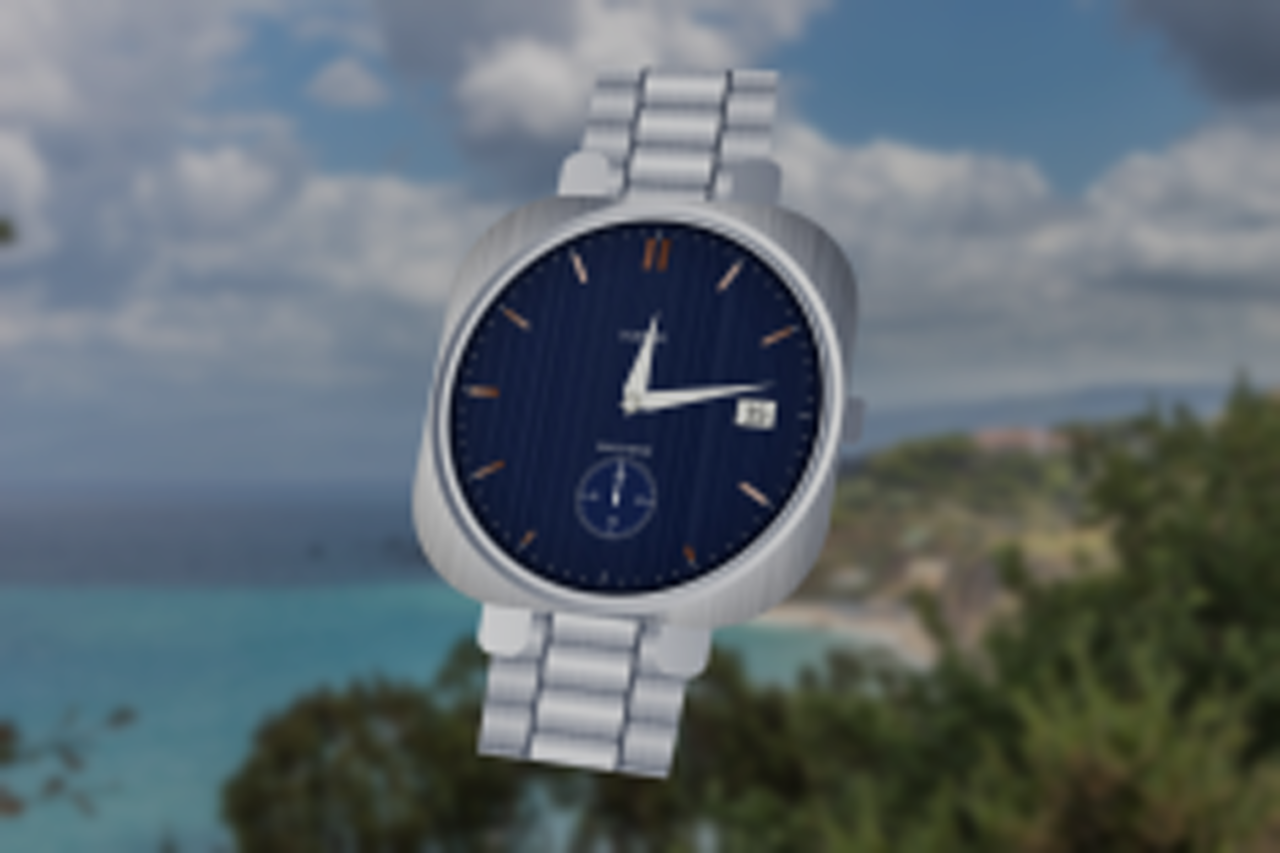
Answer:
12 h 13 min
